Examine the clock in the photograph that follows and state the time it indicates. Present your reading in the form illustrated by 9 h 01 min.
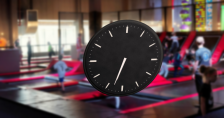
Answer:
6 h 33 min
